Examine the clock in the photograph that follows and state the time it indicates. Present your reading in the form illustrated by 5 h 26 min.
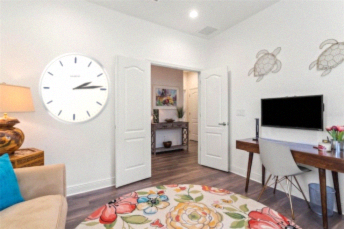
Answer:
2 h 14 min
